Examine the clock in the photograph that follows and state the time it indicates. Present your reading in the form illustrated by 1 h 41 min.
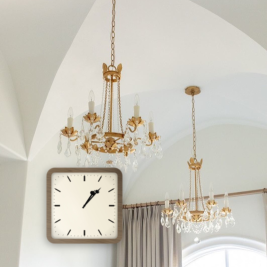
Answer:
1 h 07 min
